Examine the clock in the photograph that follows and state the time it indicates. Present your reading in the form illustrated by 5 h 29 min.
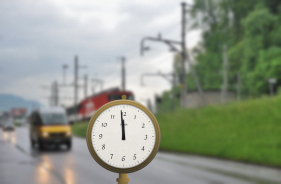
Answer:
11 h 59 min
